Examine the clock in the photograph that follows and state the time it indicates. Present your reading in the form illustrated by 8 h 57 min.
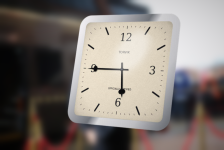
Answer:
5 h 45 min
